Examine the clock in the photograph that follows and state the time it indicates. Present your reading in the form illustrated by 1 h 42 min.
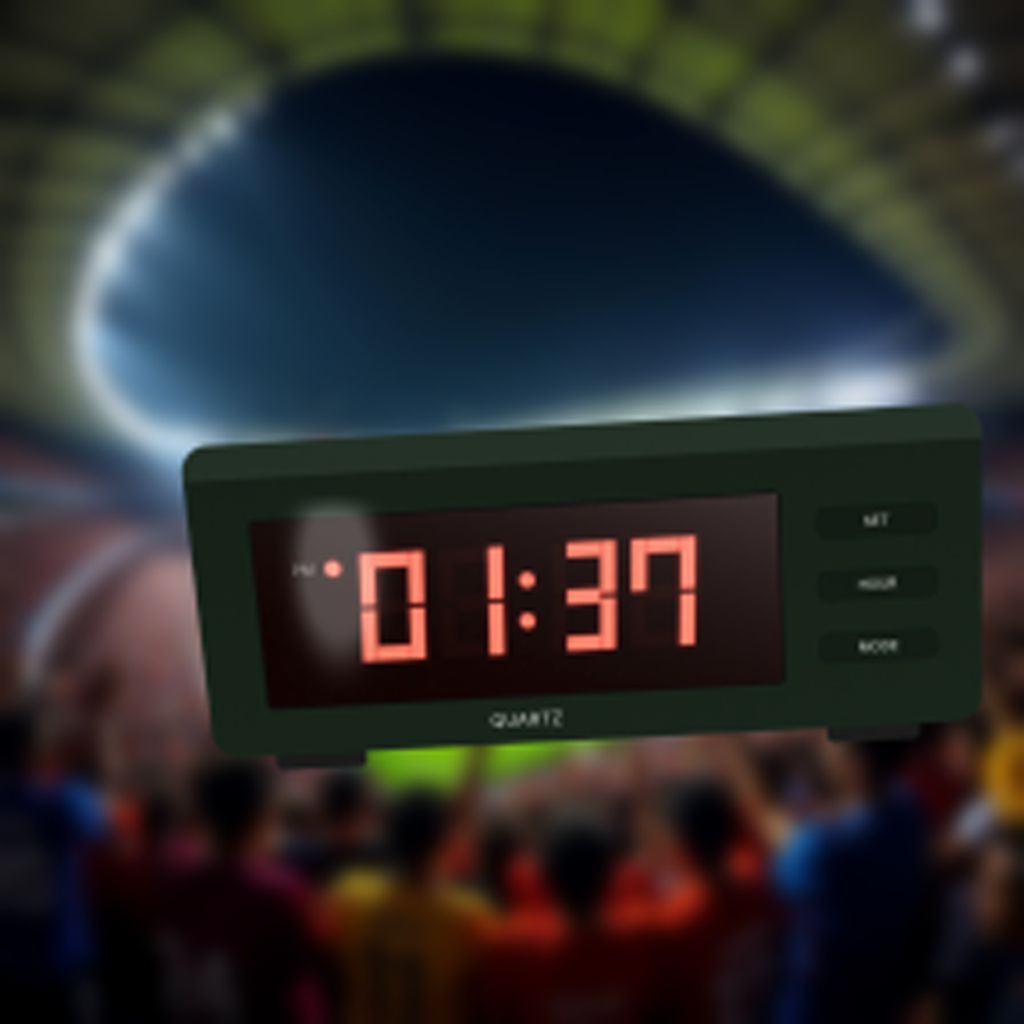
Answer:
1 h 37 min
